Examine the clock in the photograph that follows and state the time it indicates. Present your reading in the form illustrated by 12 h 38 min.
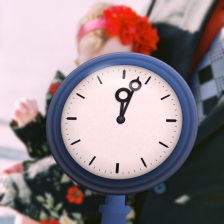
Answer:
12 h 03 min
